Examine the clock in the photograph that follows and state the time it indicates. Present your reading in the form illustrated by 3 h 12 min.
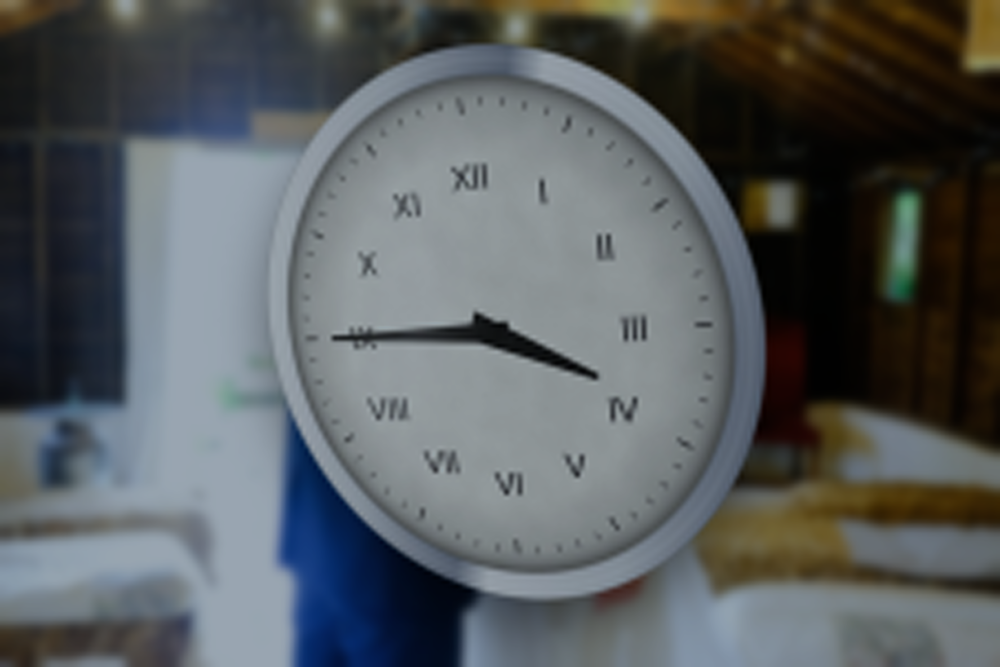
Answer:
3 h 45 min
